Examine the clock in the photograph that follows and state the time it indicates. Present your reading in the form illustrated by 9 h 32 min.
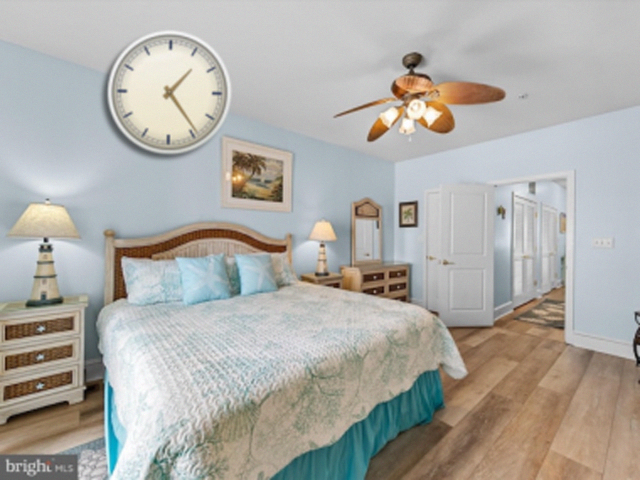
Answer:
1 h 24 min
